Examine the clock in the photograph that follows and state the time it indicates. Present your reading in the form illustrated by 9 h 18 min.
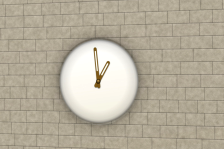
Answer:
12 h 59 min
